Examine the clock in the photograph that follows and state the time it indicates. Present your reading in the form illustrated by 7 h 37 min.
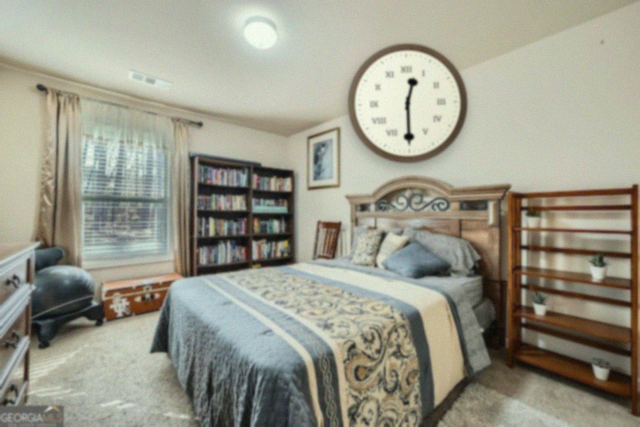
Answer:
12 h 30 min
